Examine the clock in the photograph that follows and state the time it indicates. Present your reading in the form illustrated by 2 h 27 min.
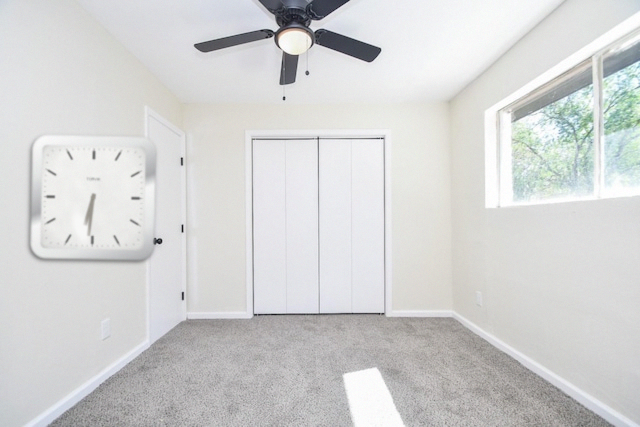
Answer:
6 h 31 min
